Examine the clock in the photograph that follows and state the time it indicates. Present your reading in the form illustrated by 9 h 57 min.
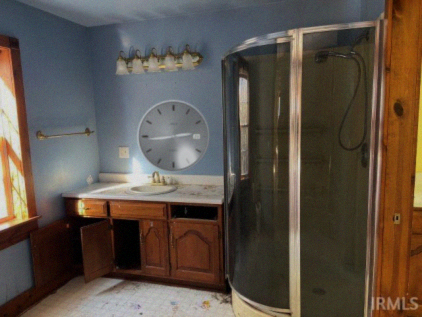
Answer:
2 h 44 min
